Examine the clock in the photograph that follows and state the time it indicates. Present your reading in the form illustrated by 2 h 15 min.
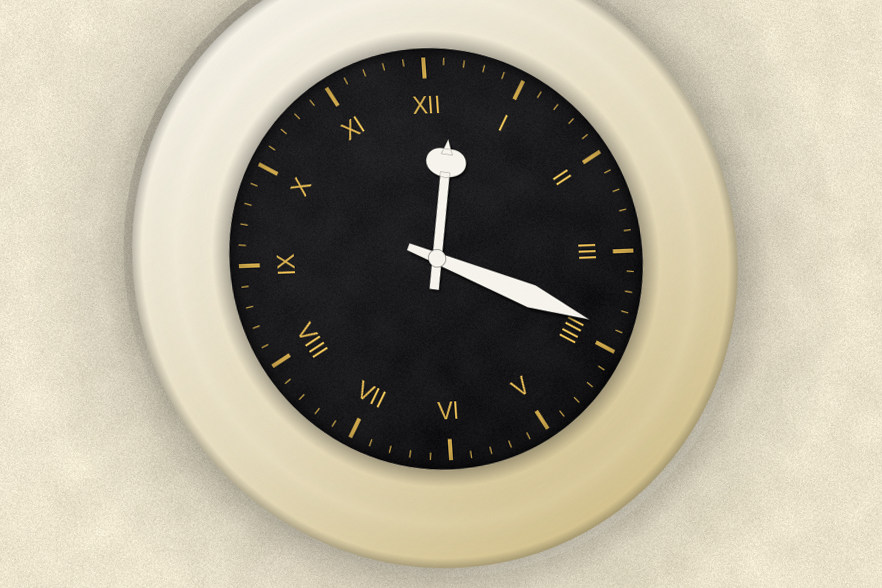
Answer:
12 h 19 min
